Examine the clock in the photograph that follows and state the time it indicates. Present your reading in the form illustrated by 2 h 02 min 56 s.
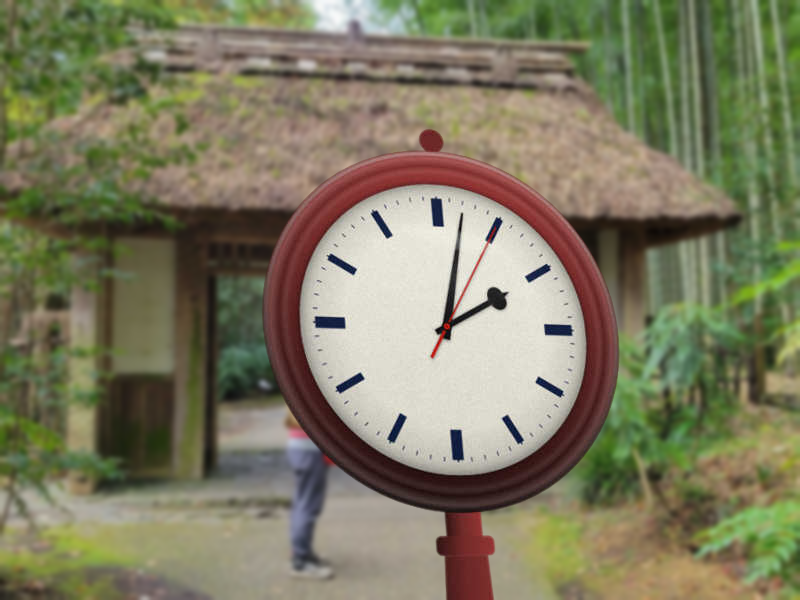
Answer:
2 h 02 min 05 s
